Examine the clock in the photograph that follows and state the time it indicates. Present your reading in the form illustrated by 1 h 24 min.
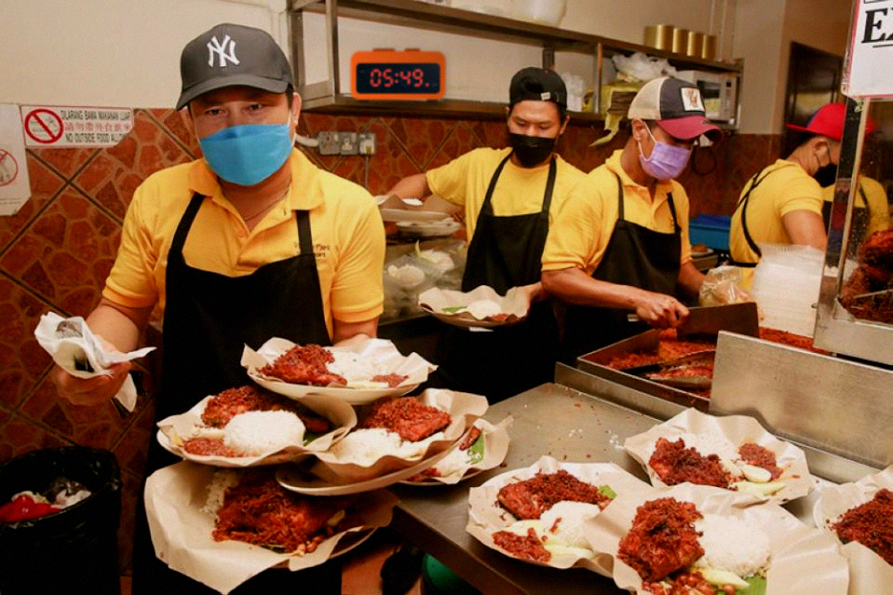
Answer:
5 h 49 min
